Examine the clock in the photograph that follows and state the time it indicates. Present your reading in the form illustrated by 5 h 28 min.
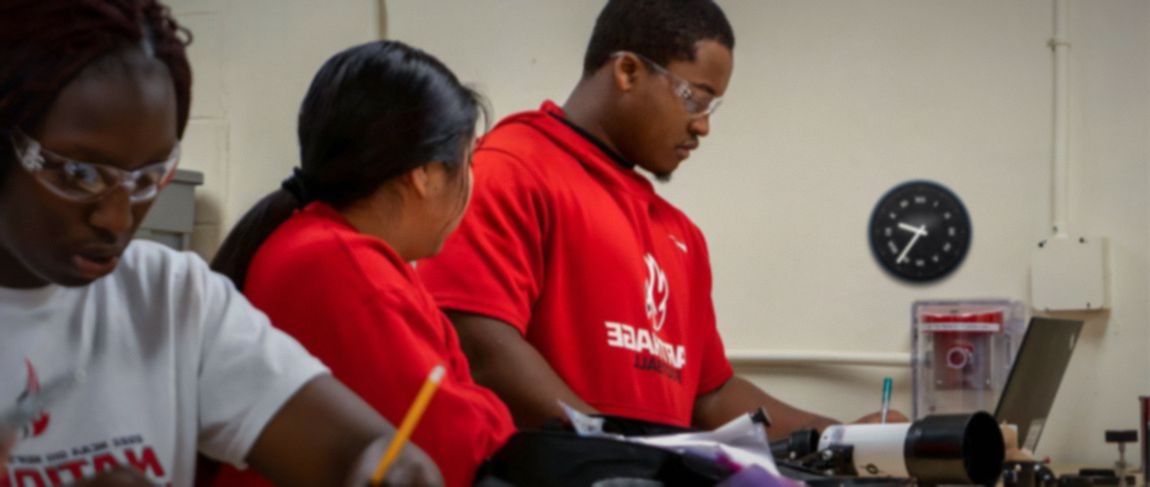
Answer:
9 h 36 min
